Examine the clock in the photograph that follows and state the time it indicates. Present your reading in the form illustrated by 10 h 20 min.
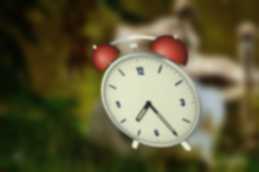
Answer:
7 h 25 min
